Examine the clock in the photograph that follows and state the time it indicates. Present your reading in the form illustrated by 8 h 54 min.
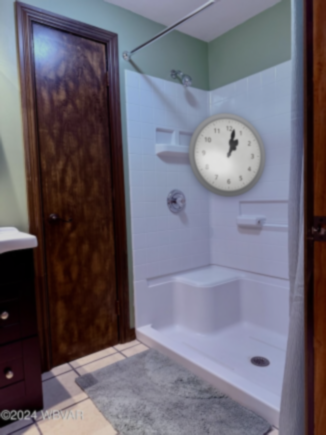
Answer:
1 h 02 min
